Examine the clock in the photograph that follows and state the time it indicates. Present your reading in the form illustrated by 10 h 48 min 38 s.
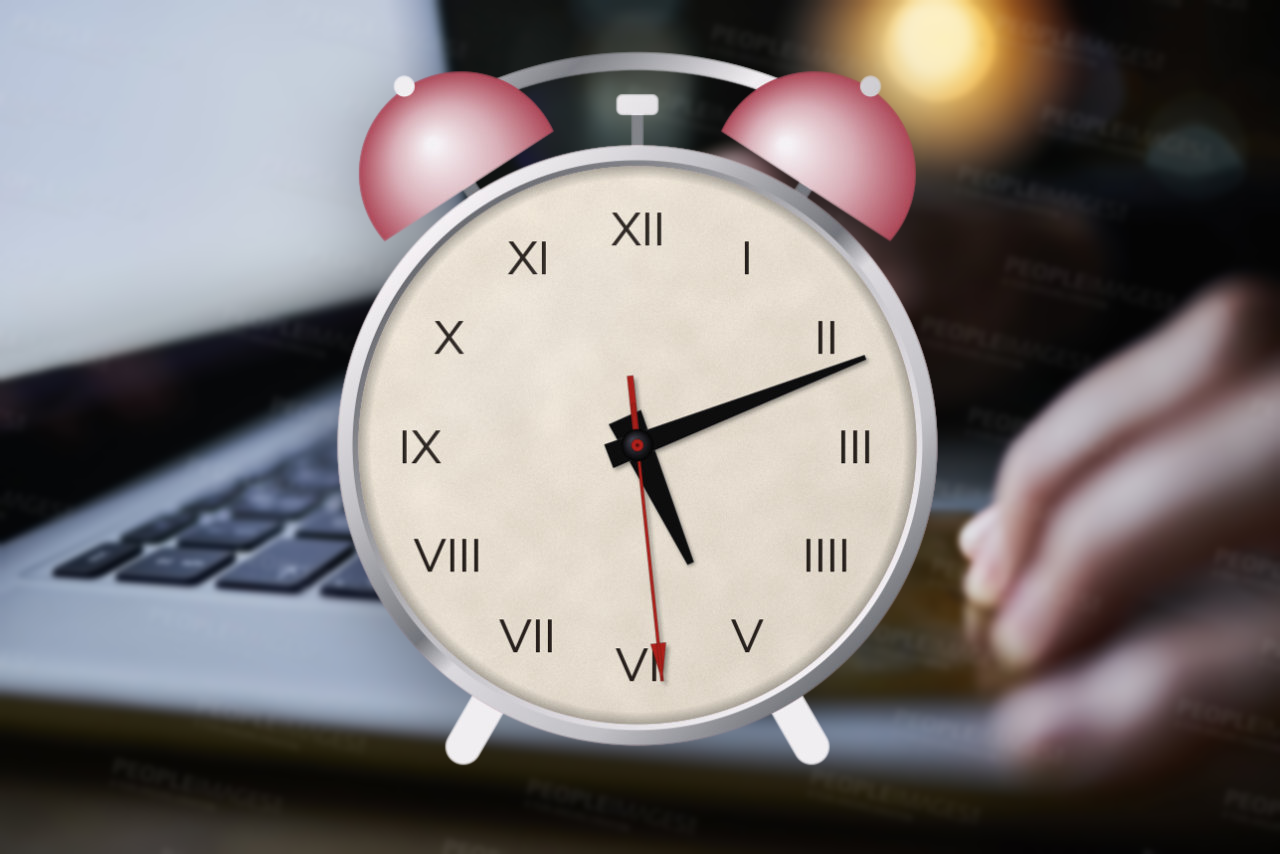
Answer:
5 h 11 min 29 s
